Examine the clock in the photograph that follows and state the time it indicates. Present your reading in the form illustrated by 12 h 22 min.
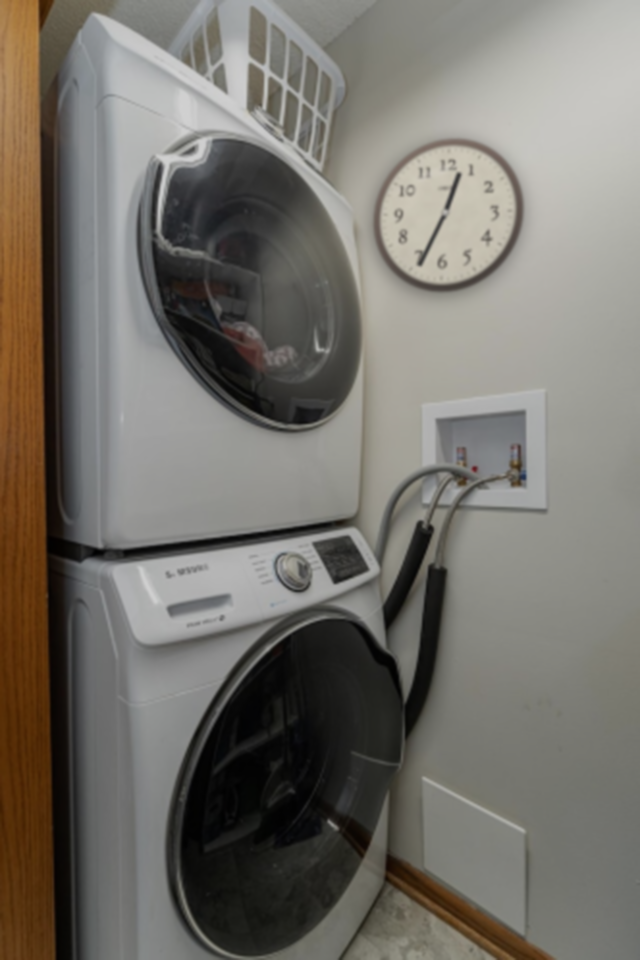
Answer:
12 h 34 min
